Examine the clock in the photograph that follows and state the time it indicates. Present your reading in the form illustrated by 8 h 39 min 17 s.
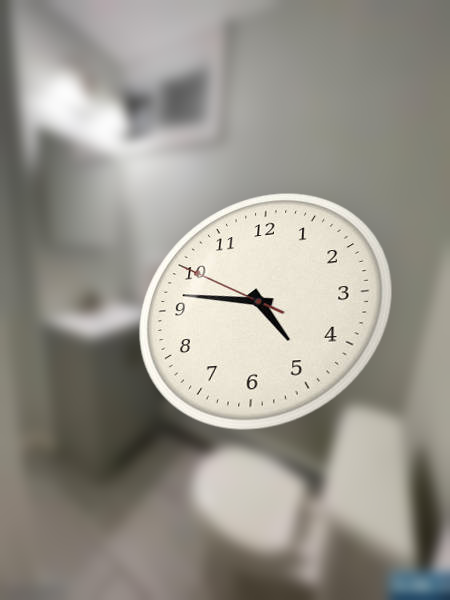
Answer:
4 h 46 min 50 s
